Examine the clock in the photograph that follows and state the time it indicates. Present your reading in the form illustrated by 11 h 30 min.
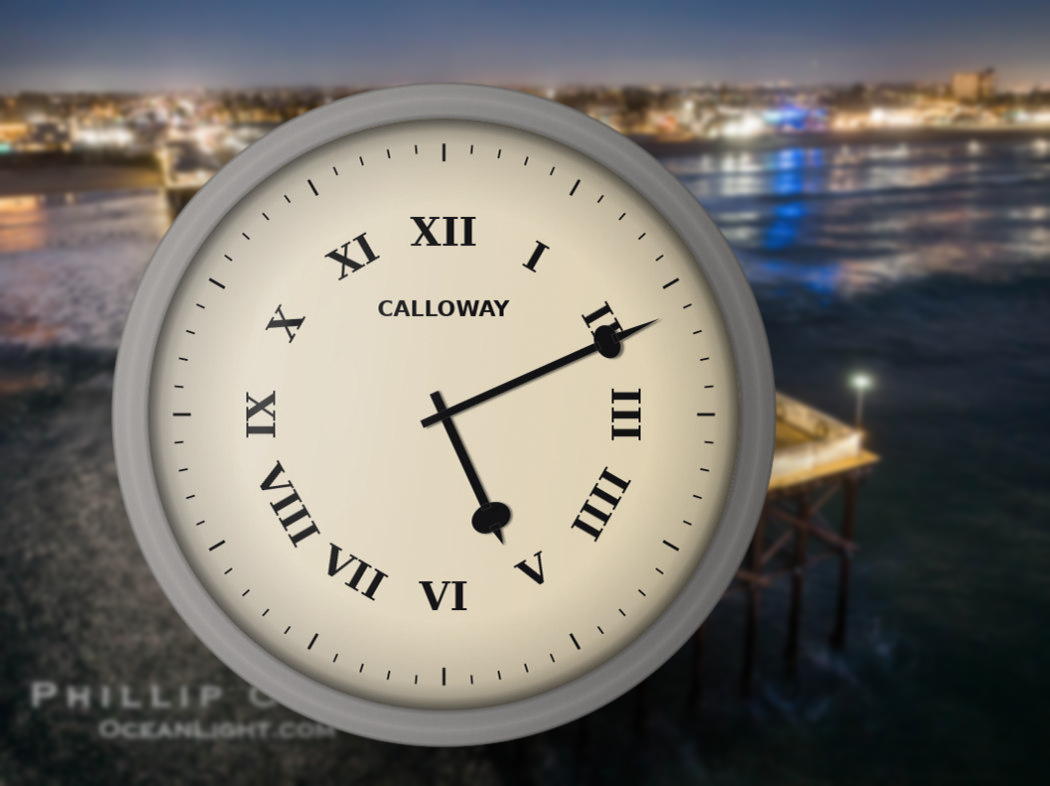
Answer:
5 h 11 min
